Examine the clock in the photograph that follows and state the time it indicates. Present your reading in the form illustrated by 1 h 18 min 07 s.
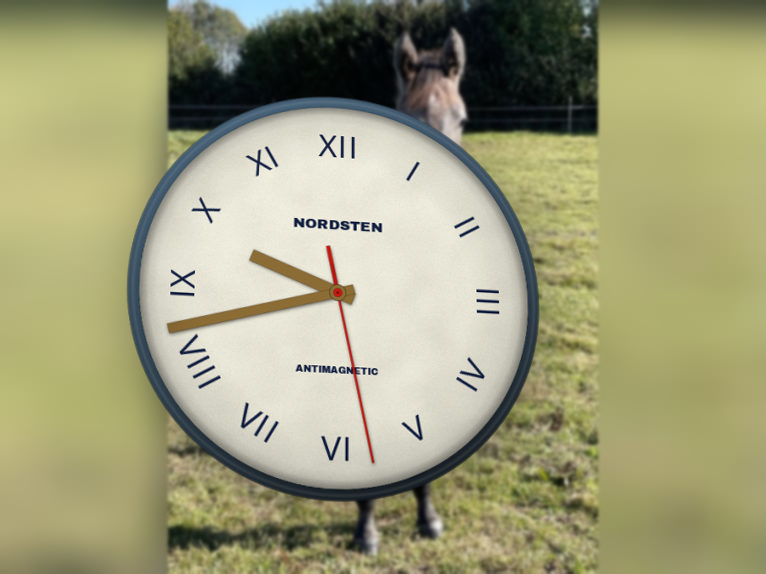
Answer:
9 h 42 min 28 s
